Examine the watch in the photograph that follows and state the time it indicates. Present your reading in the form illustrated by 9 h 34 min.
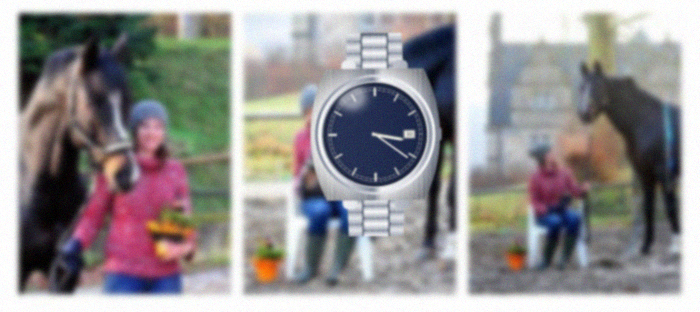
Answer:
3 h 21 min
